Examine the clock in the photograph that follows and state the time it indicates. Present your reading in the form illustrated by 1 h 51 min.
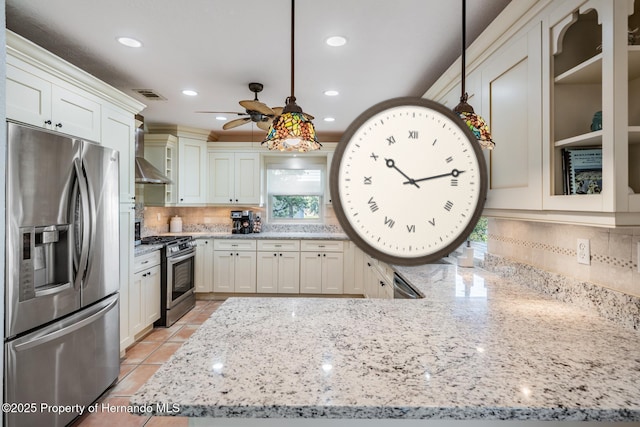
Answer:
10 h 13 min
